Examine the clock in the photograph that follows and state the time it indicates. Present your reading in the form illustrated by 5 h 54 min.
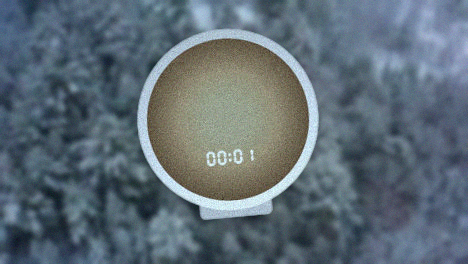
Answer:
0 h 01 min
